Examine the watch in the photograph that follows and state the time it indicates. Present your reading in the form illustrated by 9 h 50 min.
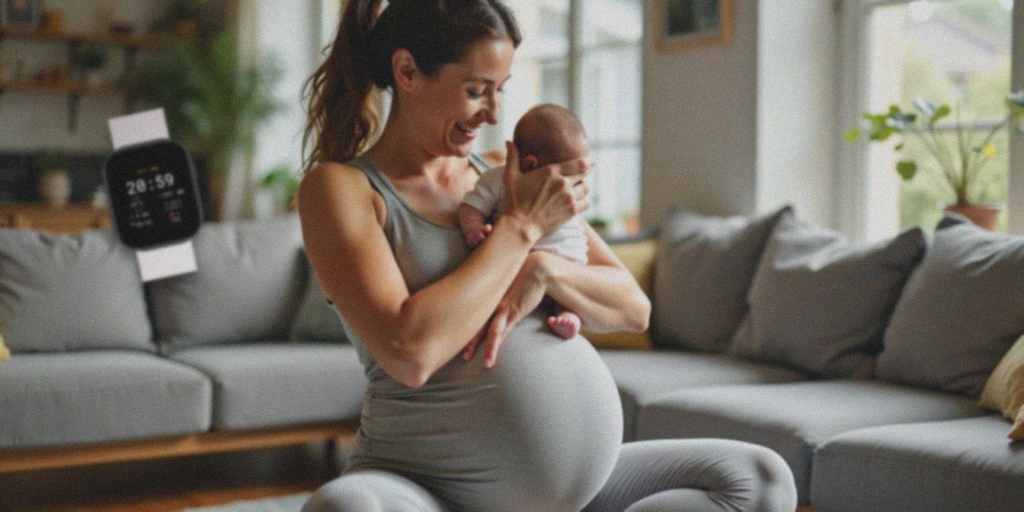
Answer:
20 h 59 min
